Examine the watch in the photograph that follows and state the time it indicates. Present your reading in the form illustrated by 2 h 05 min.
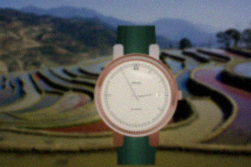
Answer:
2 h 55 min
